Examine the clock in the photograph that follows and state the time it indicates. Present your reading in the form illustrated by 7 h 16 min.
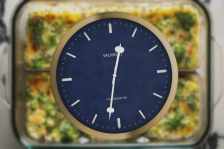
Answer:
12 h 32 min
